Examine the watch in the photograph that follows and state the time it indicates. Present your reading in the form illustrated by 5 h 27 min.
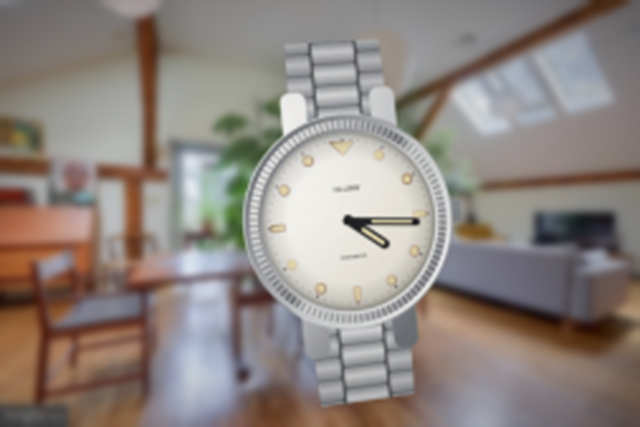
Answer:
4 h 16 min
